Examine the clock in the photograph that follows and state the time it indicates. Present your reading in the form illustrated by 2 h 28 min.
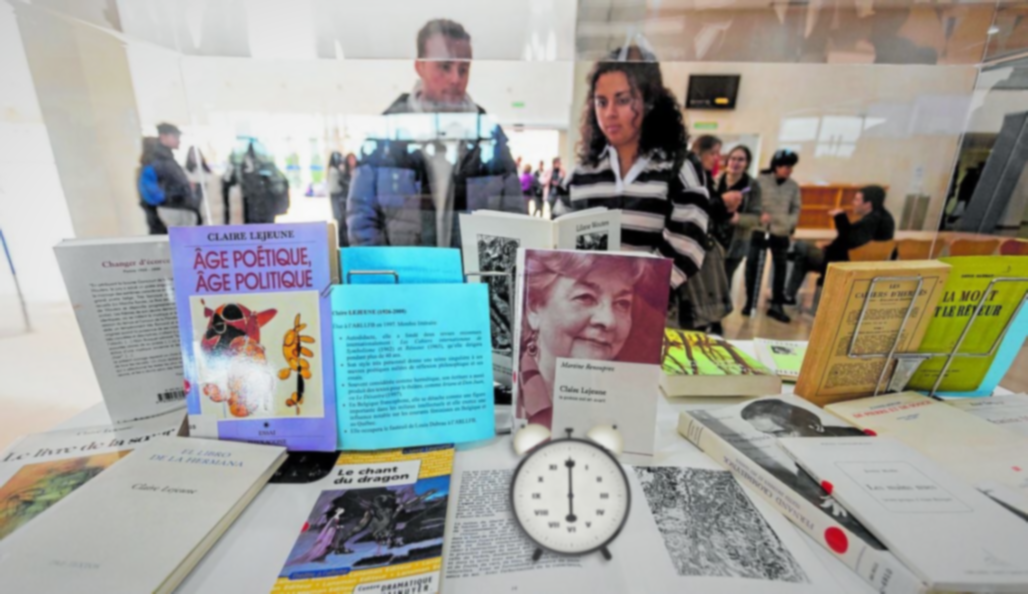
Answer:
6 h 00 min
